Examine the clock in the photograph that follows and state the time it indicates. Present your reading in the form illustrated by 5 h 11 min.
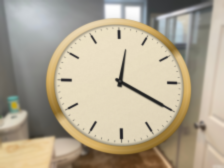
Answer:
12 h 20 min
